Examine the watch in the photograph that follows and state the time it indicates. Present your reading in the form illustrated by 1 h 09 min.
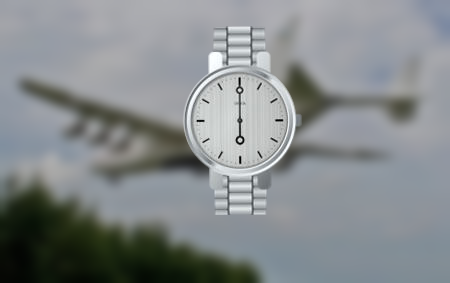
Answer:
6 h 00 min
